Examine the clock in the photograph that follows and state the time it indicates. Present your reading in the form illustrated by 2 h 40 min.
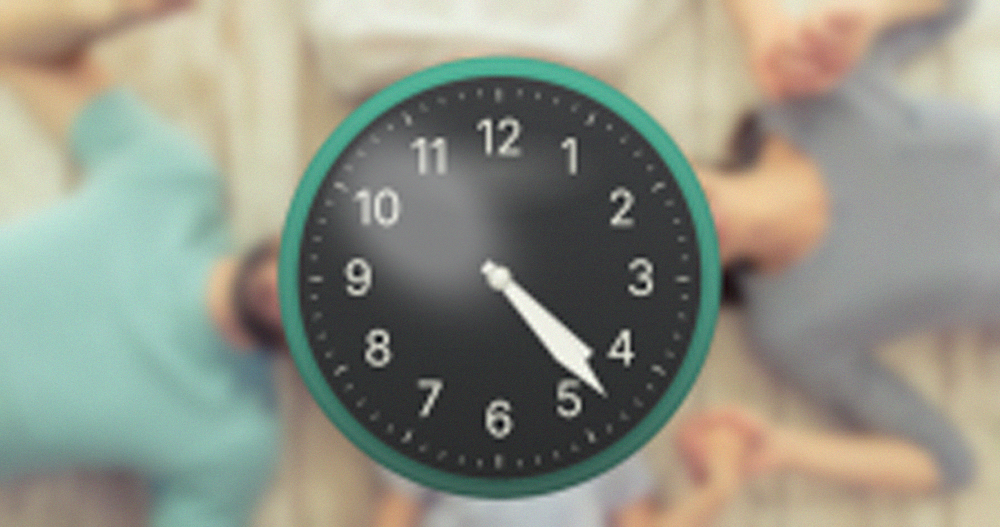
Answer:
4 h 23 min
